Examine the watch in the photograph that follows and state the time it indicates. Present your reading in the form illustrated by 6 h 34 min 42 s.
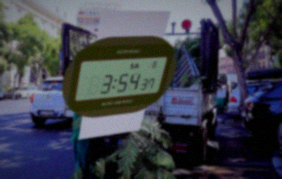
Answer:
3 h 54 min 37 s
